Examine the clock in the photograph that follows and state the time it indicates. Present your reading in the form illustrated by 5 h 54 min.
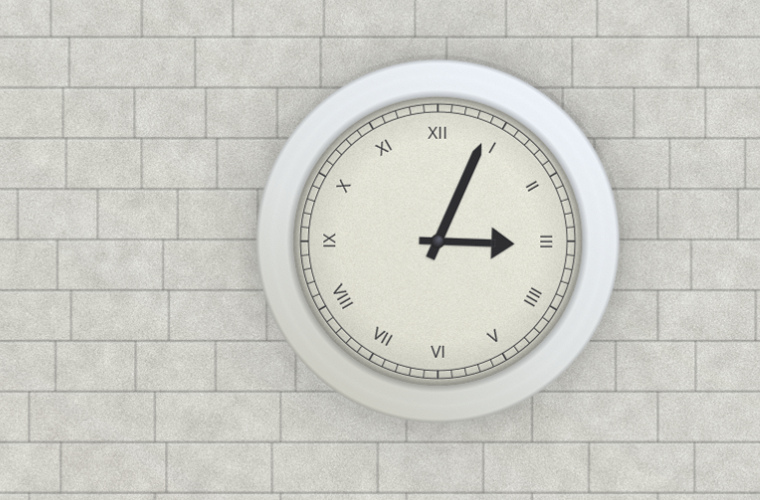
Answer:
3 h 04 min
